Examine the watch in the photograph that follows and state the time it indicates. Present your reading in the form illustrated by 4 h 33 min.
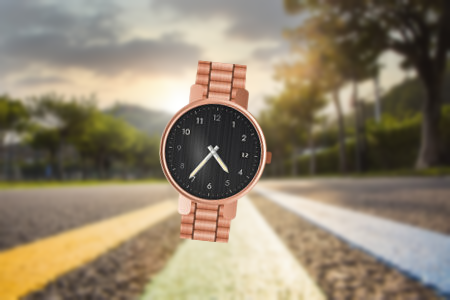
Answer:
4 h 36 min
